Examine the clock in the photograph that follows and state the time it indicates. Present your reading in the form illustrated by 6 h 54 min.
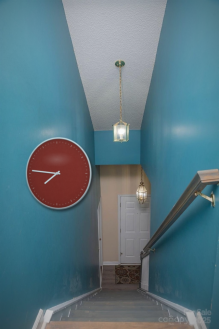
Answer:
7 h 46 min
